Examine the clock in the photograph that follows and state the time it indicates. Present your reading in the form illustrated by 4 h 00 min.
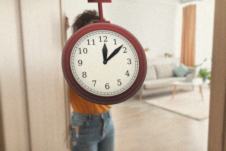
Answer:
12 h 08 min
